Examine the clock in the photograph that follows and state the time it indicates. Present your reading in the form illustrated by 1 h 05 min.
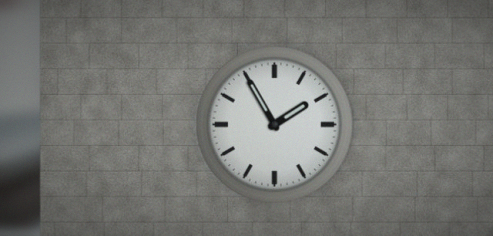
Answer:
1 h 55 min
